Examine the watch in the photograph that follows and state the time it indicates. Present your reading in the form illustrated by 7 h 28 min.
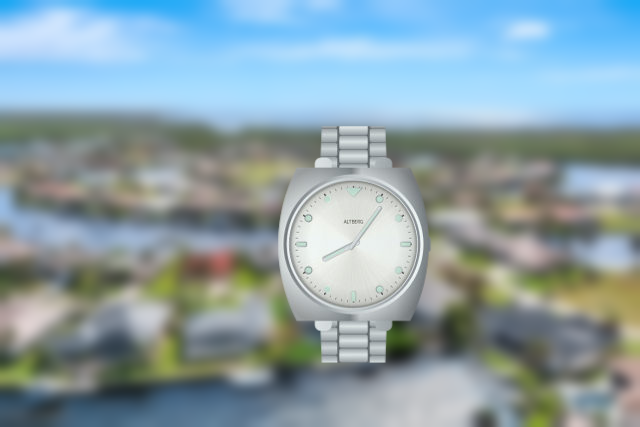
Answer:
8 h 06 min
